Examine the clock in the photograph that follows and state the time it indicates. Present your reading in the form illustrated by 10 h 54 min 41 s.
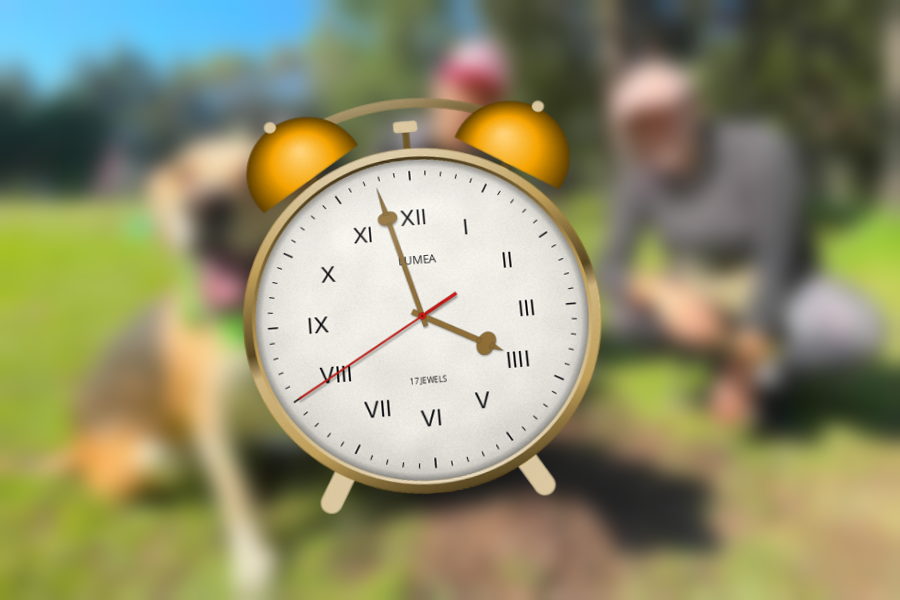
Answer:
3 h 57 min 40 s
